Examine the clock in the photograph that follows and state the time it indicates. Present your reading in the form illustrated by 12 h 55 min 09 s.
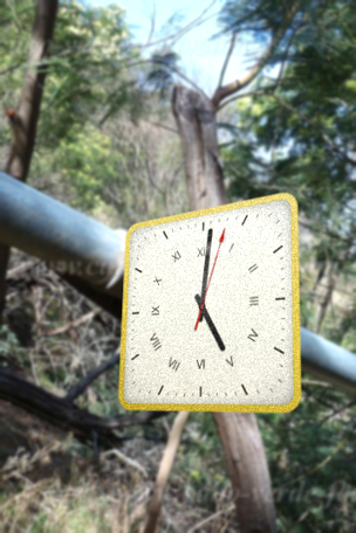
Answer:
5 h 01 min 03 s
